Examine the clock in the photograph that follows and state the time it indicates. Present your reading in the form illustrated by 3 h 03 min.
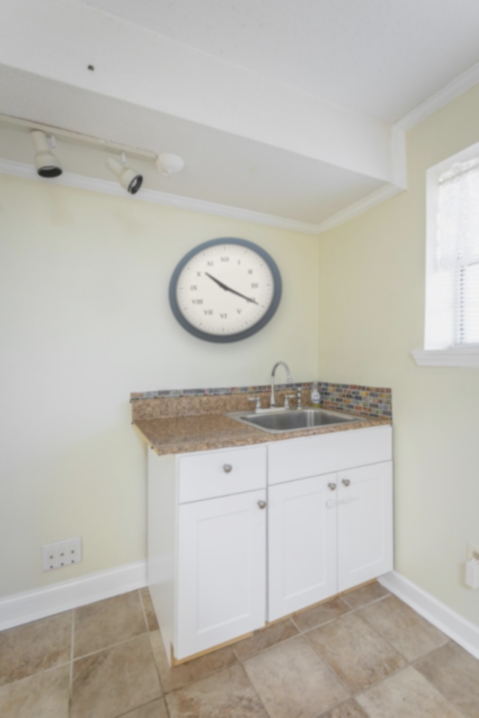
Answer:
10 h 20 min
